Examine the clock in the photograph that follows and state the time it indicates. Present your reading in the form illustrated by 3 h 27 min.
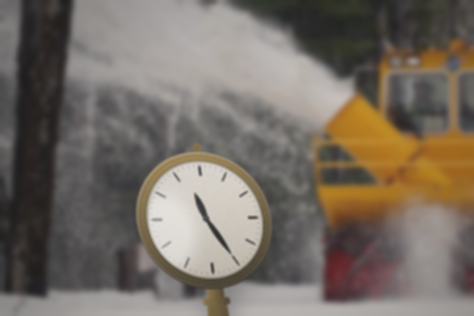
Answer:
11 h 25 min
